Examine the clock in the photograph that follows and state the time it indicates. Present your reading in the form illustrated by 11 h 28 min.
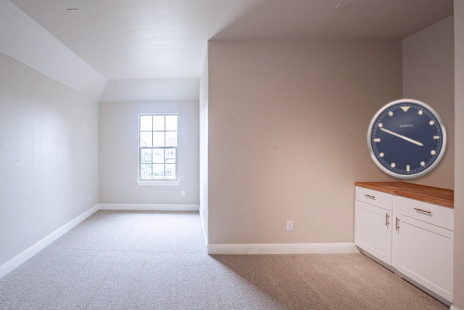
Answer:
3 h 49 min
